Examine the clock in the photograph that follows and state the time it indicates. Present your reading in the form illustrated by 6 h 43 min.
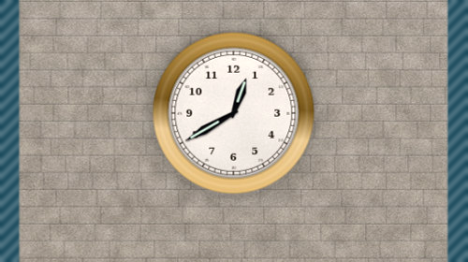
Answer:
12 h 40 min
